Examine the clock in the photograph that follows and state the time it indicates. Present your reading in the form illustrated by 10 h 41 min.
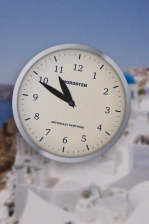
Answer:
10 h 49 min
